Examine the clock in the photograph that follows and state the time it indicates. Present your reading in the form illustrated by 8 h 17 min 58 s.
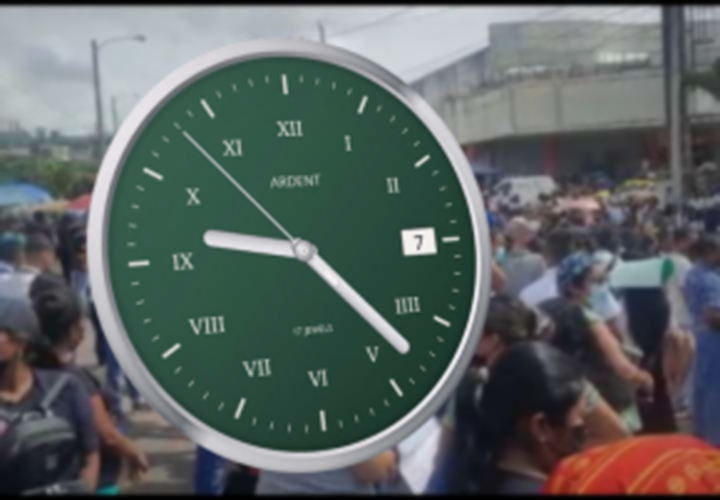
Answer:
9 h 22 min 53 s
